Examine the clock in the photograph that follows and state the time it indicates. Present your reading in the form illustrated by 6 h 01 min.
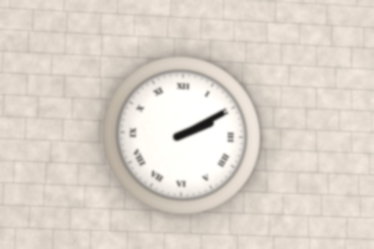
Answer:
2 h 10 min
